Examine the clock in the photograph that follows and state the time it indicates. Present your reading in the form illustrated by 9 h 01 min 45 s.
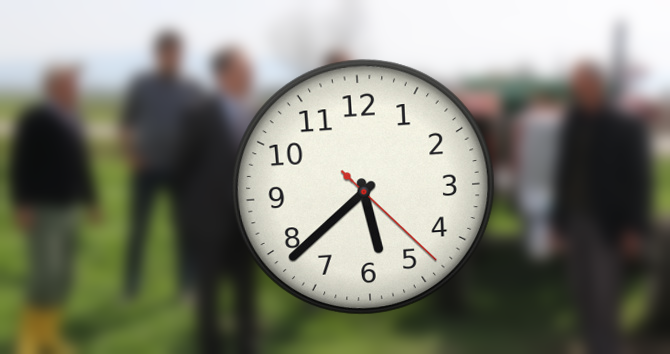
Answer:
5 h 38 min 23 s
